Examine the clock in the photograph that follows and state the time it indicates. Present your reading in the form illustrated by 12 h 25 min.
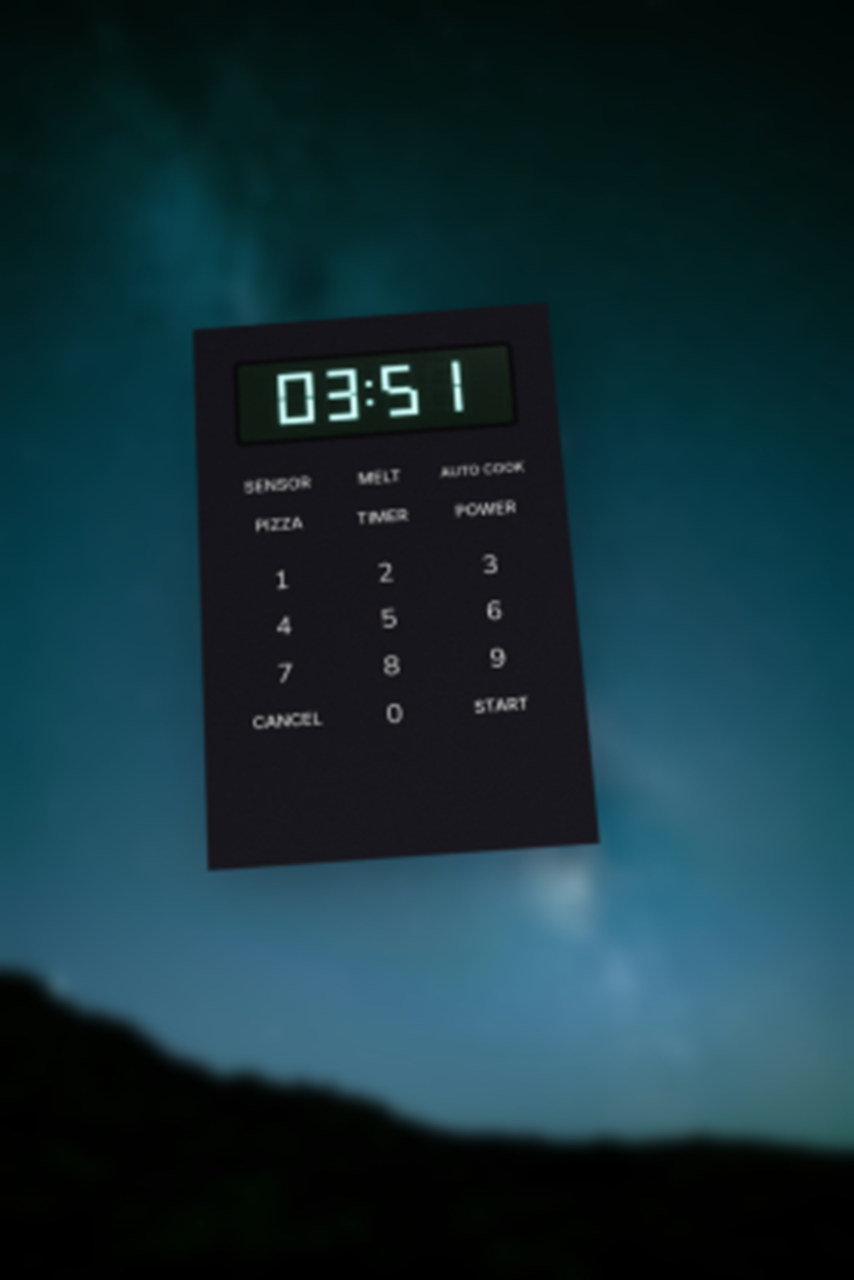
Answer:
3 h 51 min
